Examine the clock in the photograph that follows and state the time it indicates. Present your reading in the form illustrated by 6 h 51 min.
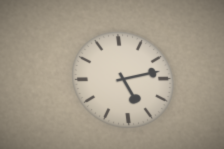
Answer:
5 h 13 min
